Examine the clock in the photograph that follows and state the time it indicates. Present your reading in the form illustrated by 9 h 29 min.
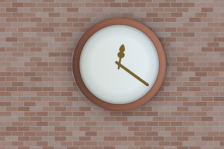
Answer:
12 h 21 min
